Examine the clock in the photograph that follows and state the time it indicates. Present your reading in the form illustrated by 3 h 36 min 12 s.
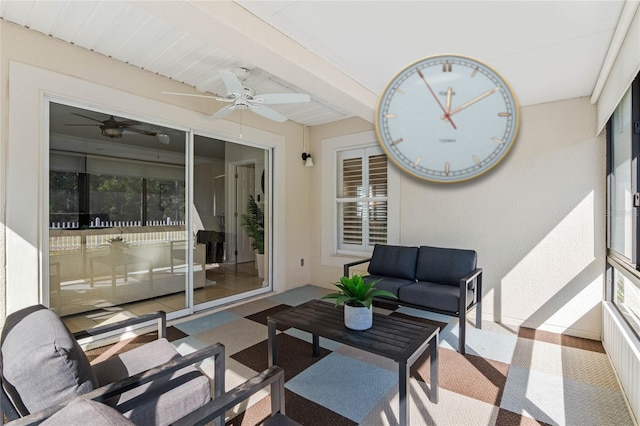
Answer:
12 h 09 min 55 s
